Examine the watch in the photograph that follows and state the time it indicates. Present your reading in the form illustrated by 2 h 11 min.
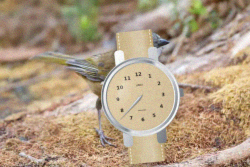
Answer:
7 h 38 min
